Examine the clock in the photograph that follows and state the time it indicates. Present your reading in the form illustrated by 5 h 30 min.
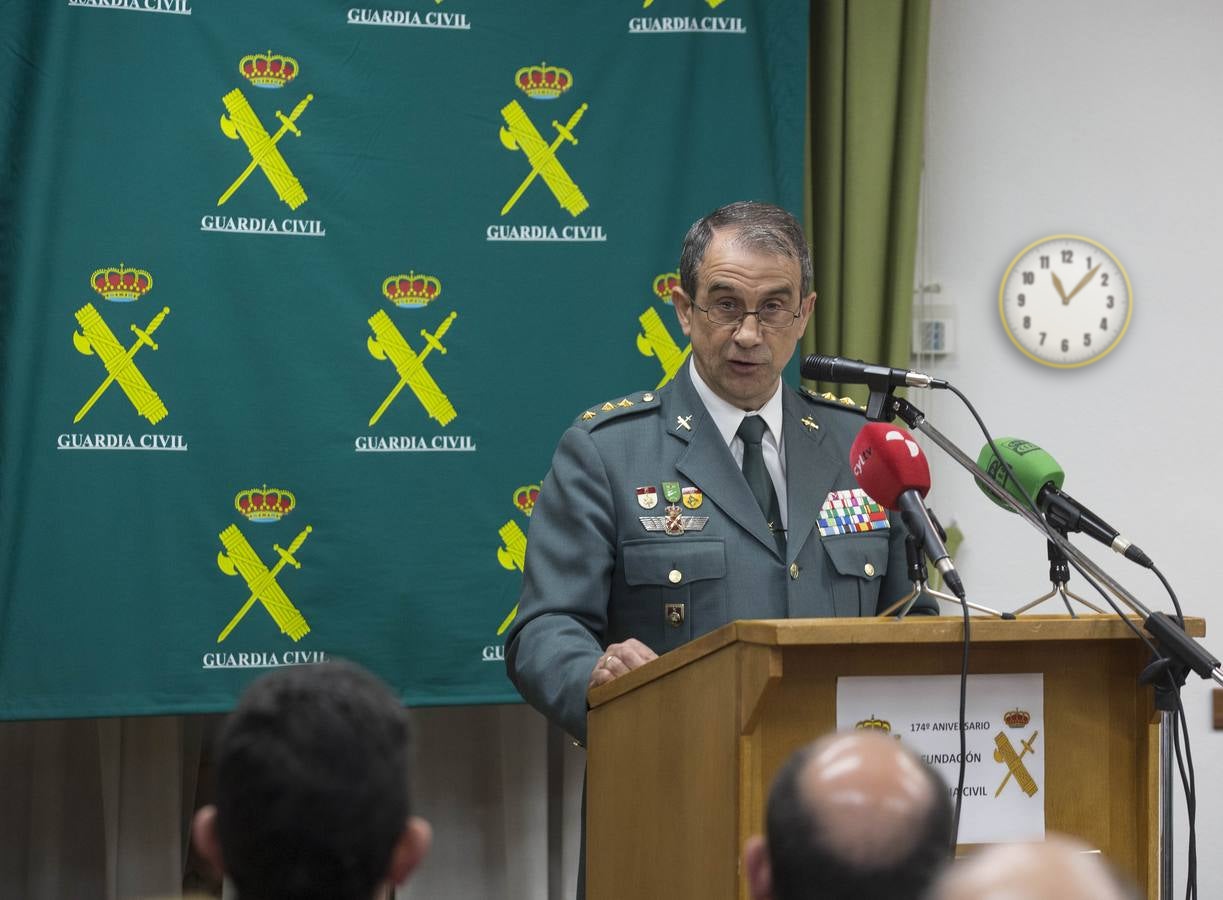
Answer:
11 h 07 min
